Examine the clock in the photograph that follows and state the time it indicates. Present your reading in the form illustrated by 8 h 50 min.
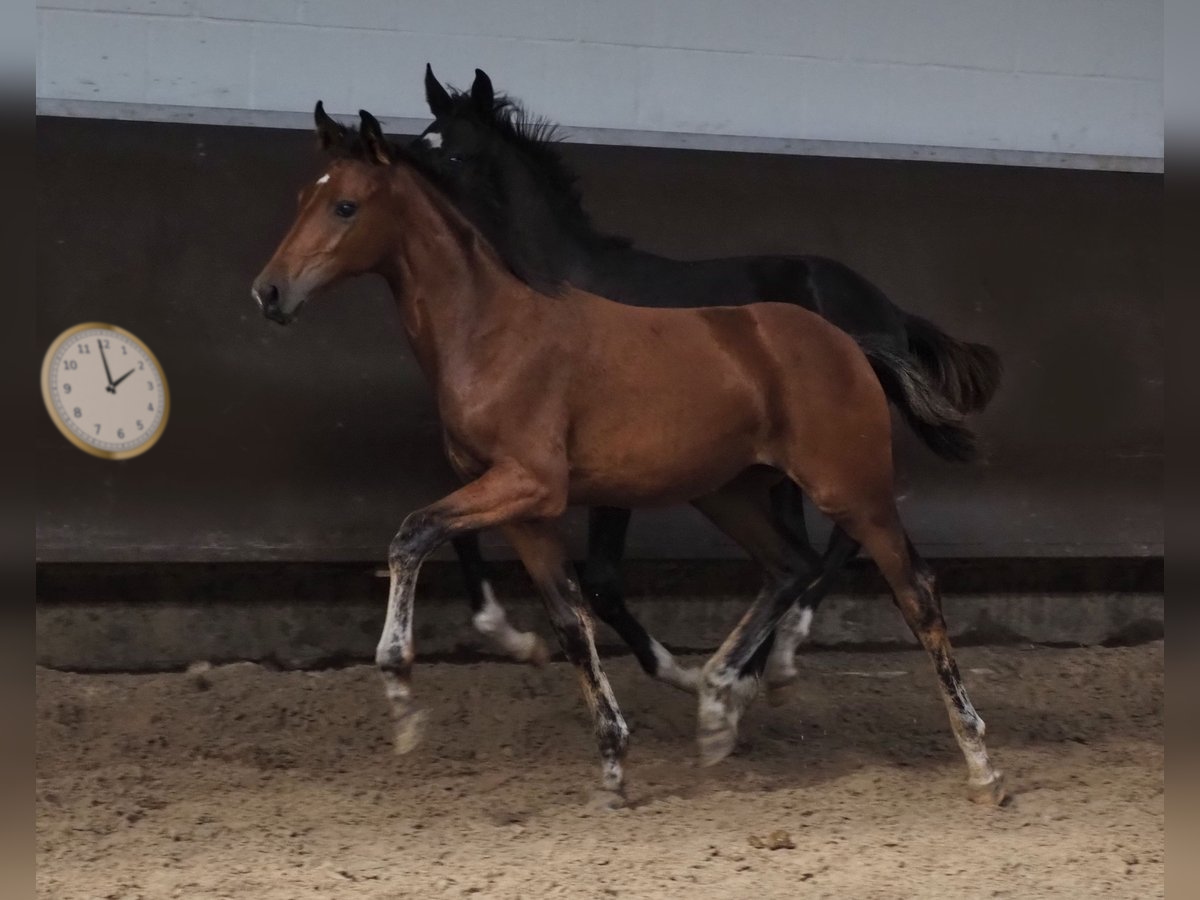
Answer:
1 h 59 min
